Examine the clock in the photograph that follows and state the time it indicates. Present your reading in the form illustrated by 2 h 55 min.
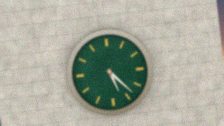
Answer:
5 h 23 min
